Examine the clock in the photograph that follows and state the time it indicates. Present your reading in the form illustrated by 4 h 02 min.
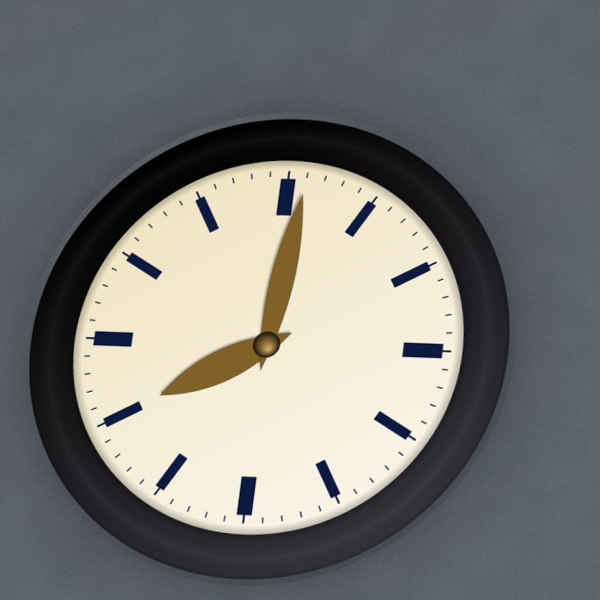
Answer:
8 h 01 min
